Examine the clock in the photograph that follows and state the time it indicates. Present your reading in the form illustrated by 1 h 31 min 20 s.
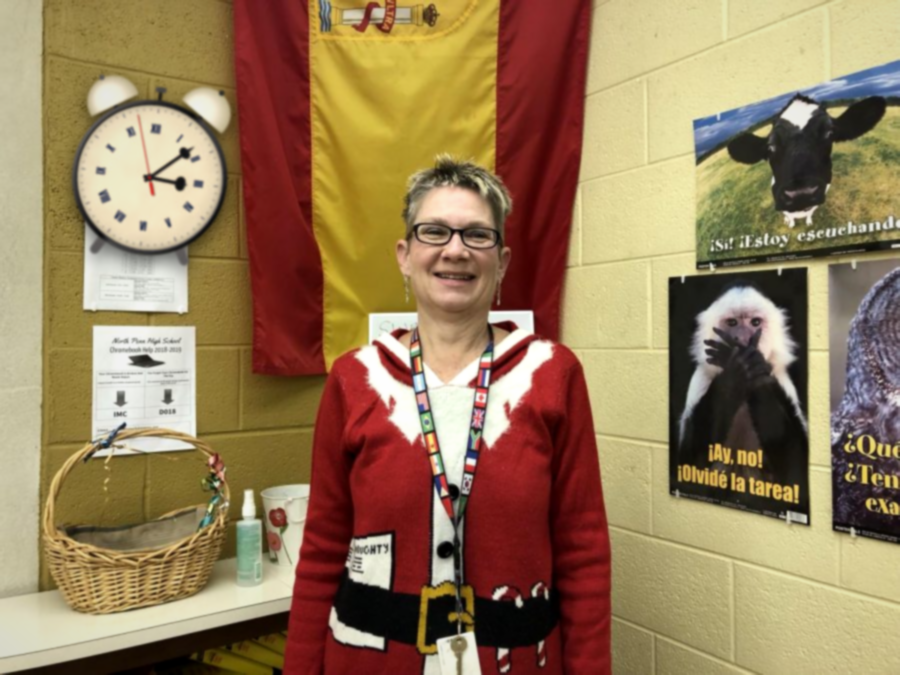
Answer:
3 h 07 min 57 s
